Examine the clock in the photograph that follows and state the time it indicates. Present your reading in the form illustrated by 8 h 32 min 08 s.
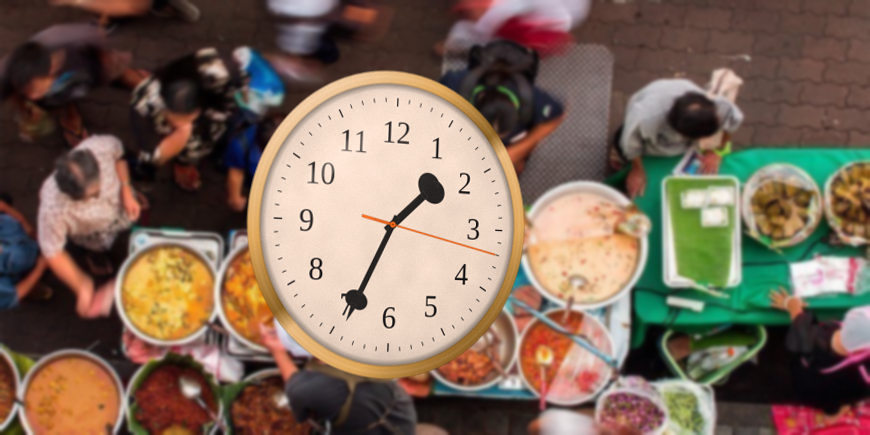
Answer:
1 h 34 min 17 s
